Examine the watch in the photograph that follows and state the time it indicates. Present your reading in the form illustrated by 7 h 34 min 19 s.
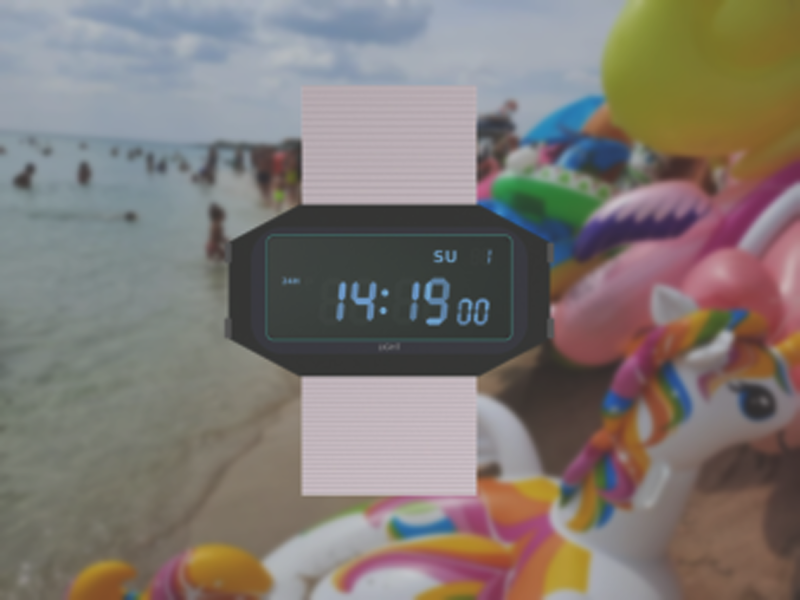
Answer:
14 h 19 min 00 s
